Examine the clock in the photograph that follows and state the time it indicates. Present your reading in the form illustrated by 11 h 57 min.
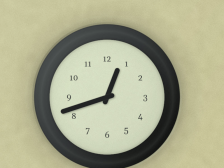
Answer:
12 h 42 min
